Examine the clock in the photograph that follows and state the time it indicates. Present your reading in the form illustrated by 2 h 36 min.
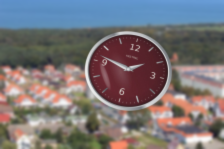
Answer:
1 h 47 min
